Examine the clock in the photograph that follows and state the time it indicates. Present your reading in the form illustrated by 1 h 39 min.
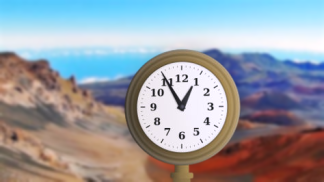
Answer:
12 h 55 min
